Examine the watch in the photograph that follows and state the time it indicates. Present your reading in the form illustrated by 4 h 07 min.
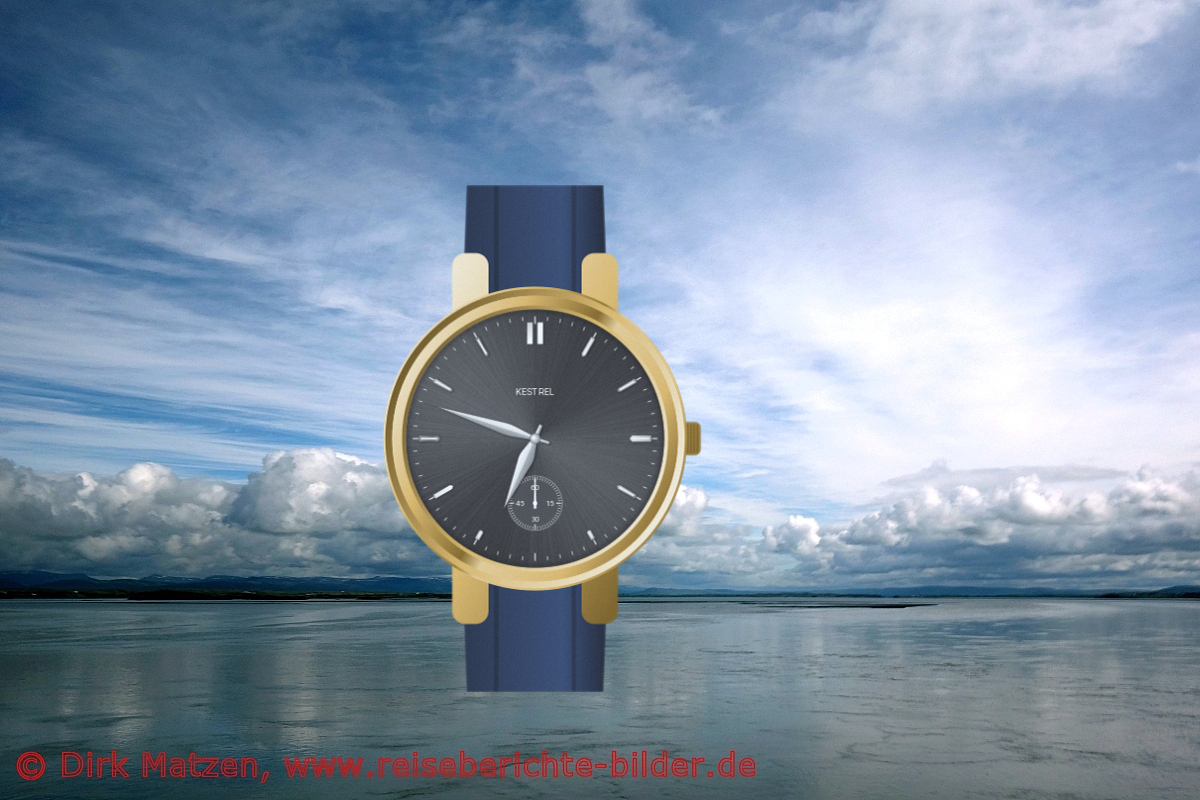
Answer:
6 h 48 min
